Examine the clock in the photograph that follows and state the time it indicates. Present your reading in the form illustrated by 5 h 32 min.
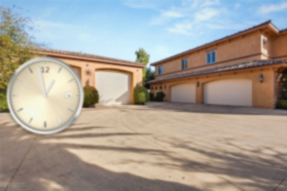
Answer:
12 h 58 min
